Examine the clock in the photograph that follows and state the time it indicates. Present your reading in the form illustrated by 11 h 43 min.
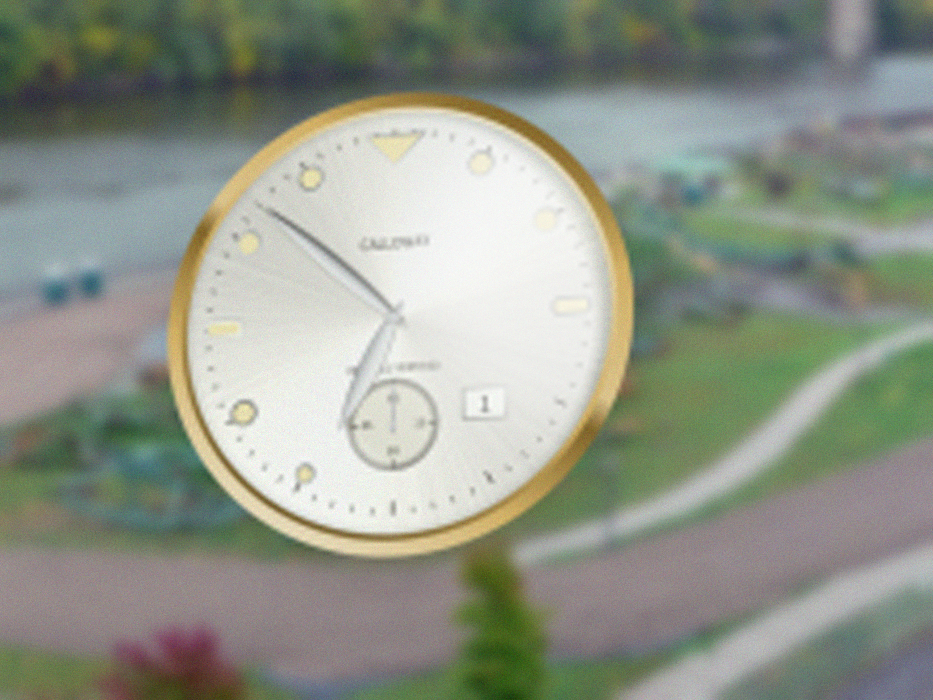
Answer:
6 h 52 min
